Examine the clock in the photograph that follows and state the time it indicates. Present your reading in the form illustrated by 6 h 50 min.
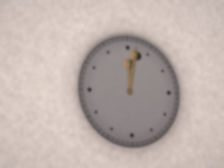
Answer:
12 h 02 min
